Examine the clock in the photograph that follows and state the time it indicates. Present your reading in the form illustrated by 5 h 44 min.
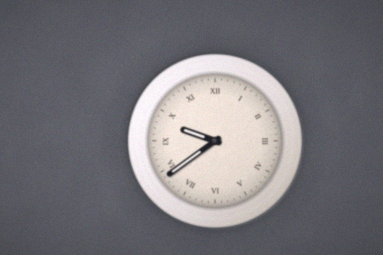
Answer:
9 h 39 min
